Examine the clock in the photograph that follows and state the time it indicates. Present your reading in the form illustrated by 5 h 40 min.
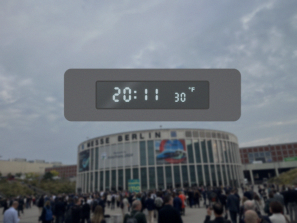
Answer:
20 h 11 min
